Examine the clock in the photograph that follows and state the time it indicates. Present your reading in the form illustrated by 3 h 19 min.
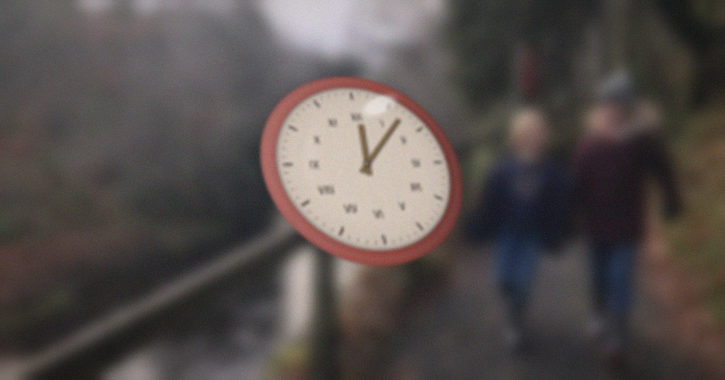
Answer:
12 h 07 min
